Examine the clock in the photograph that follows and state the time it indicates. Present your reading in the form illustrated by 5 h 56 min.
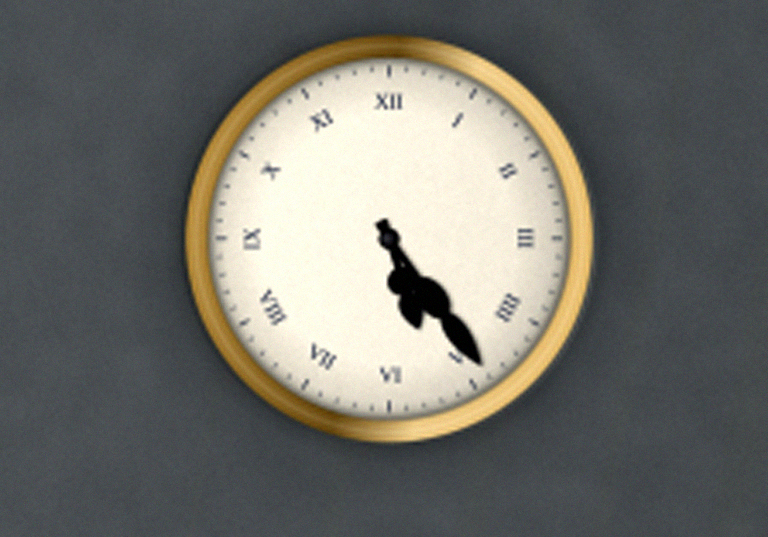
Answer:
5 h 24 min
